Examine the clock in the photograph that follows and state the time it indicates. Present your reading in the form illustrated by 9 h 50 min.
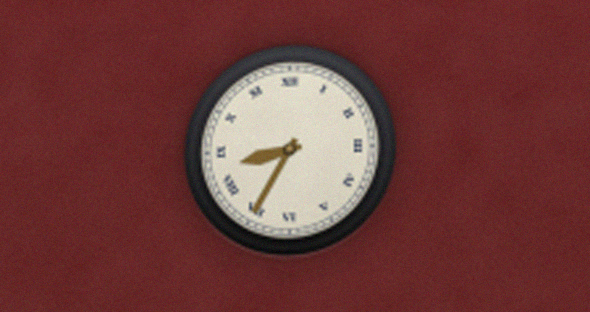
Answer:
8 h 35 min
